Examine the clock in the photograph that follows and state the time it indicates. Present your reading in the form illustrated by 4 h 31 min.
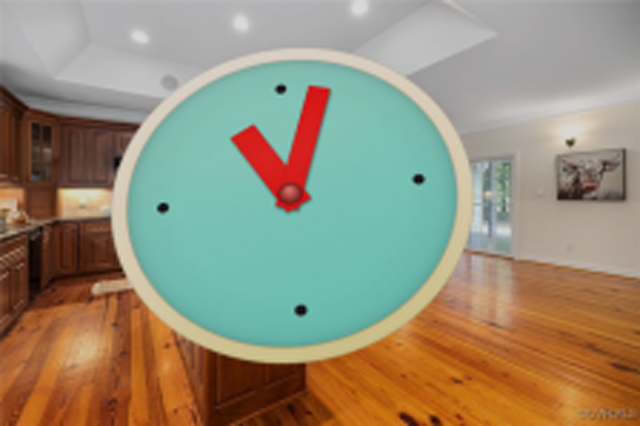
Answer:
11 h 03 min
